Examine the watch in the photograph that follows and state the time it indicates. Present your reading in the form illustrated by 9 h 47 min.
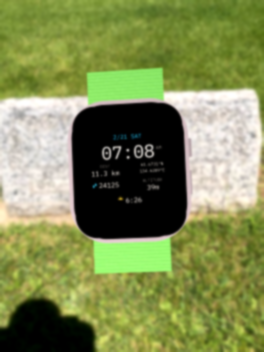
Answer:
7 h 08 min
